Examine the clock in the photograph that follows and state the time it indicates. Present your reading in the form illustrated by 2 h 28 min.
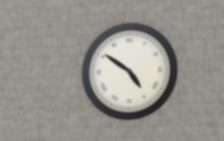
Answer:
4 h 51 min
